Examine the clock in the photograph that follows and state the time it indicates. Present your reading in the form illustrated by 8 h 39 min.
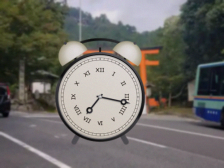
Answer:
7 h 17 min
